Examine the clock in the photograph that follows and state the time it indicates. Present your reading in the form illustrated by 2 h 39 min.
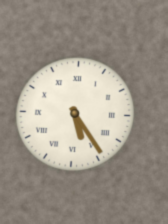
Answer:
5 h 24 min
